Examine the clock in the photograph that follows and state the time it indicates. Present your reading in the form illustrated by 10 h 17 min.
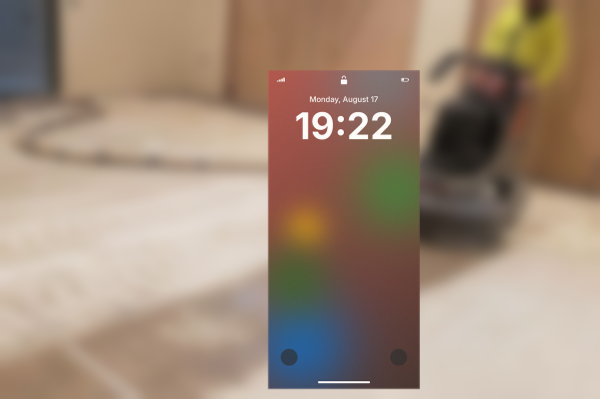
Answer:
19 h 22 min
